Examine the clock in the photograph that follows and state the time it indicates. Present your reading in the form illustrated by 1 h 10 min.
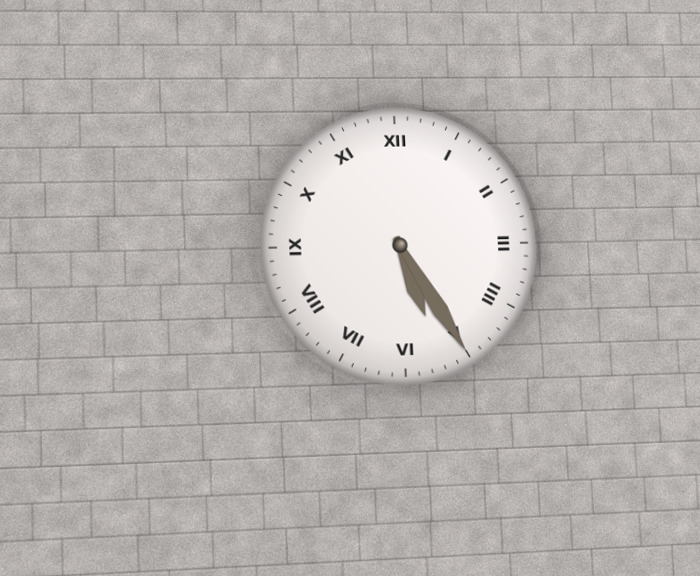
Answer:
5 h 25 min
